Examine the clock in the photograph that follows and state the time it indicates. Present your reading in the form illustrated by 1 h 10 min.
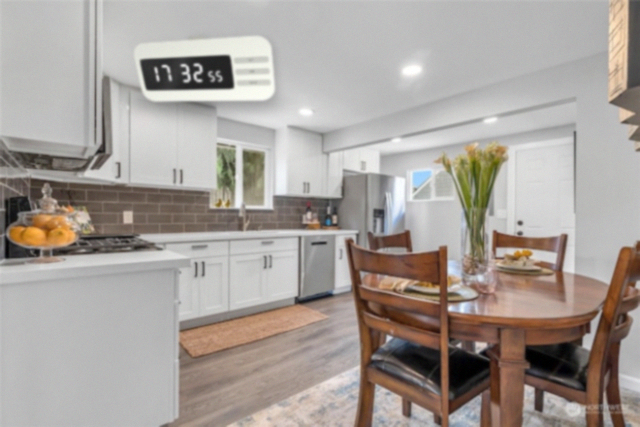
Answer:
17 h 32 min
